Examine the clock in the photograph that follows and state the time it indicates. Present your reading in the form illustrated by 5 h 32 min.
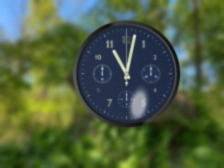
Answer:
11 h 02 min
